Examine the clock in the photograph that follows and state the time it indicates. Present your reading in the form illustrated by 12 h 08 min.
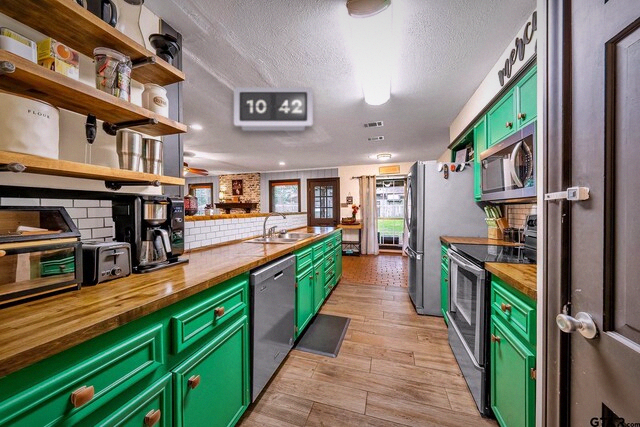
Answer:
10 h 42 min
